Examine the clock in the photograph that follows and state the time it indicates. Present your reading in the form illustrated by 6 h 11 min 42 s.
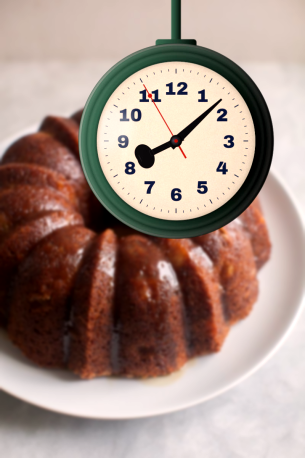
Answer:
8 h 07 min 55 s
